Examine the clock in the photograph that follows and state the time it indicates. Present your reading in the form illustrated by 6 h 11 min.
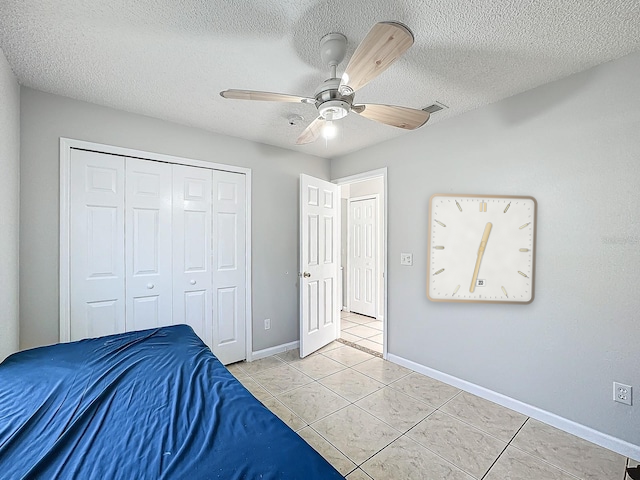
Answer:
12 h 32 min
